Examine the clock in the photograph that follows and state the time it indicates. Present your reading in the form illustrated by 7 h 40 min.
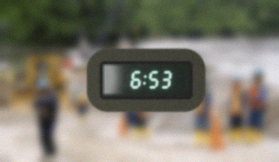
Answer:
6 h 53 min
